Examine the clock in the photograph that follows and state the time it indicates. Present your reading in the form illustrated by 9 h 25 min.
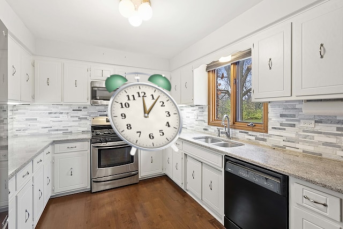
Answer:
12 h 07 min
